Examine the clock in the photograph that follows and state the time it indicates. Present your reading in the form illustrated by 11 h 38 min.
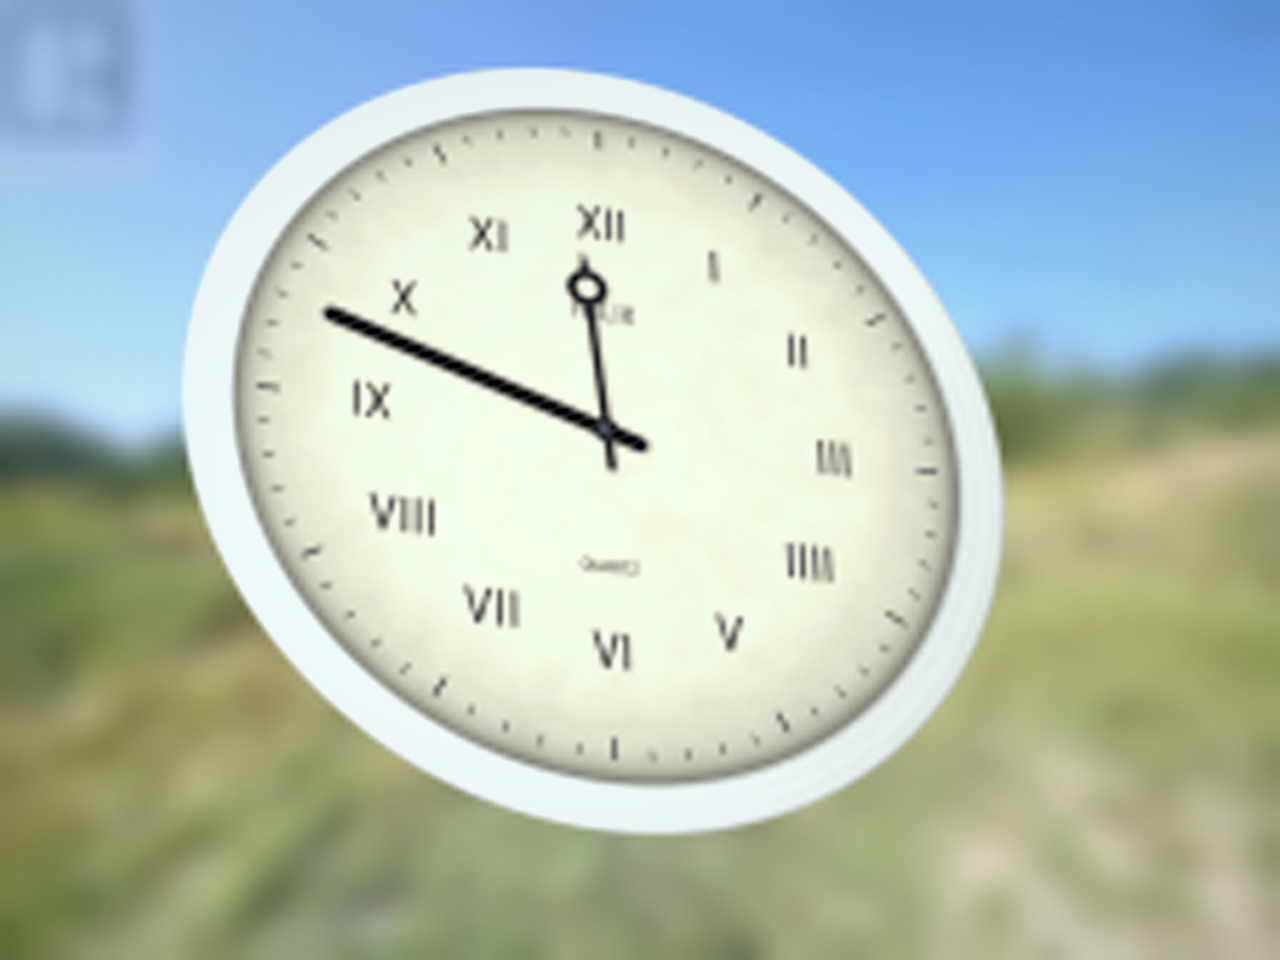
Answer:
11 h 48 min
